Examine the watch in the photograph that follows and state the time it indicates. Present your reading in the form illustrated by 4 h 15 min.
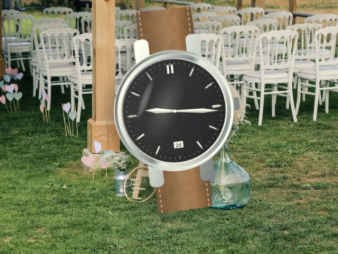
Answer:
9 h 16 min
